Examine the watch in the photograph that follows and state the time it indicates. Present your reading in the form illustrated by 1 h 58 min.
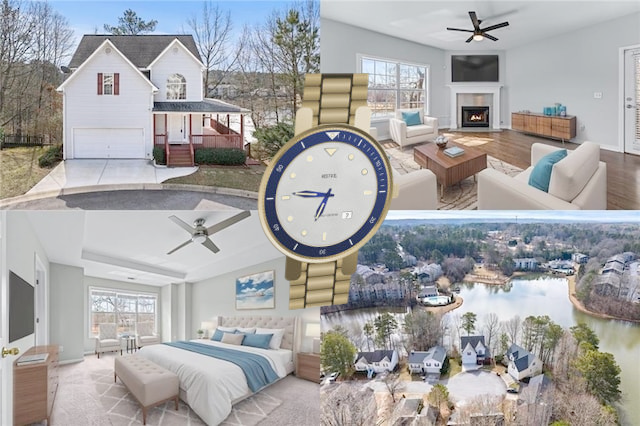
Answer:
6 h 46 min
